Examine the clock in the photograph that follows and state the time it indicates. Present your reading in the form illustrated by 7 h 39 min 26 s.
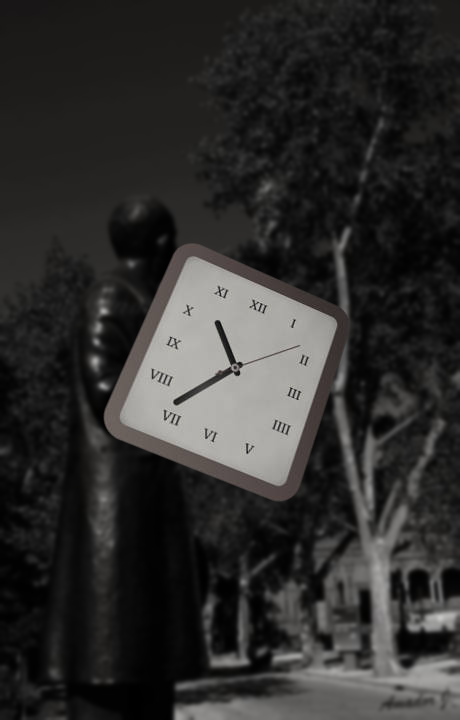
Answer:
10 h 36 min 08 s
